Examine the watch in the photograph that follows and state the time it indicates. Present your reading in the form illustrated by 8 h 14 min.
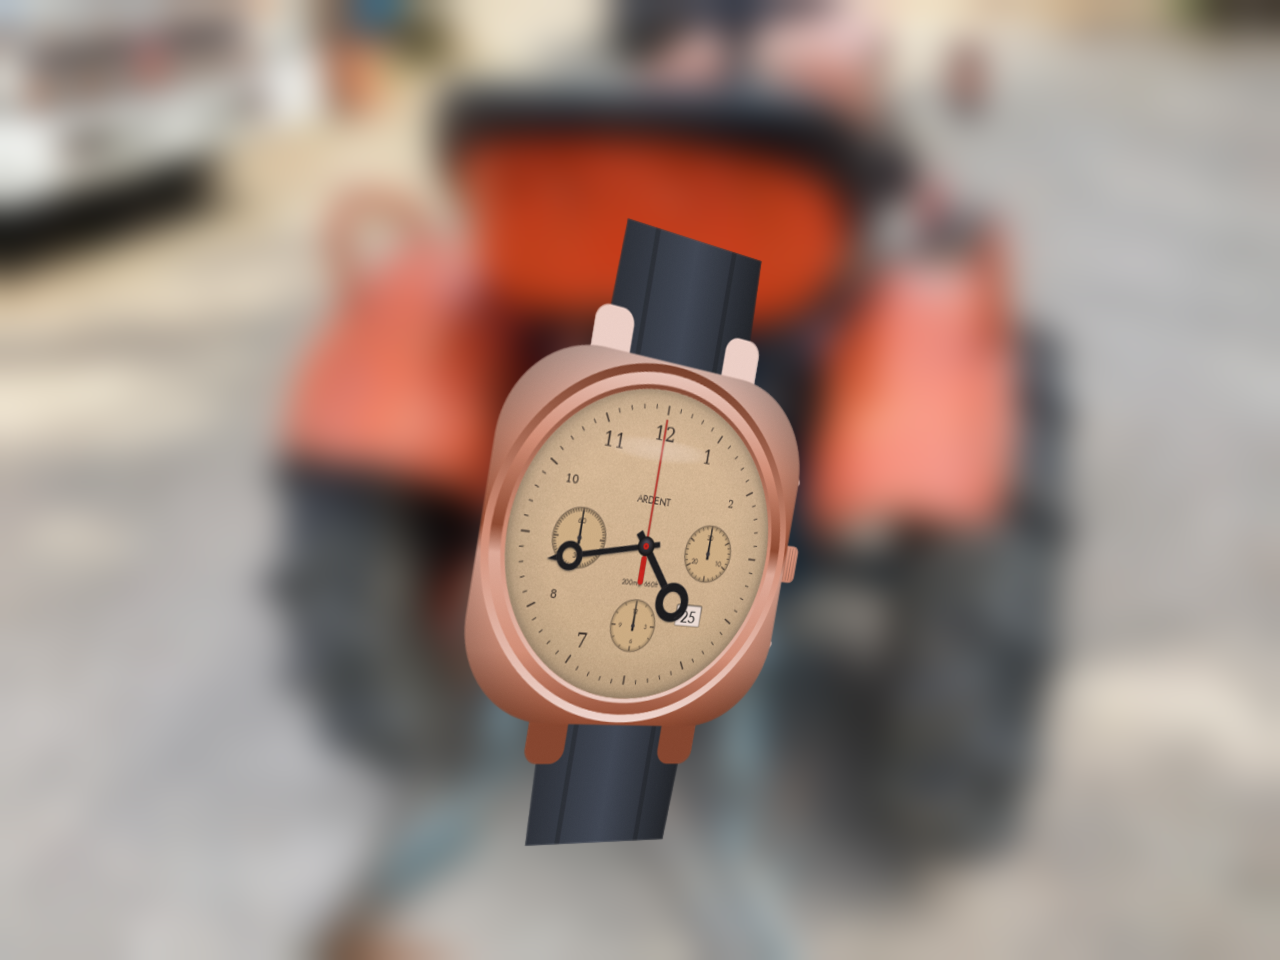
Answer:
4 h 43 min
